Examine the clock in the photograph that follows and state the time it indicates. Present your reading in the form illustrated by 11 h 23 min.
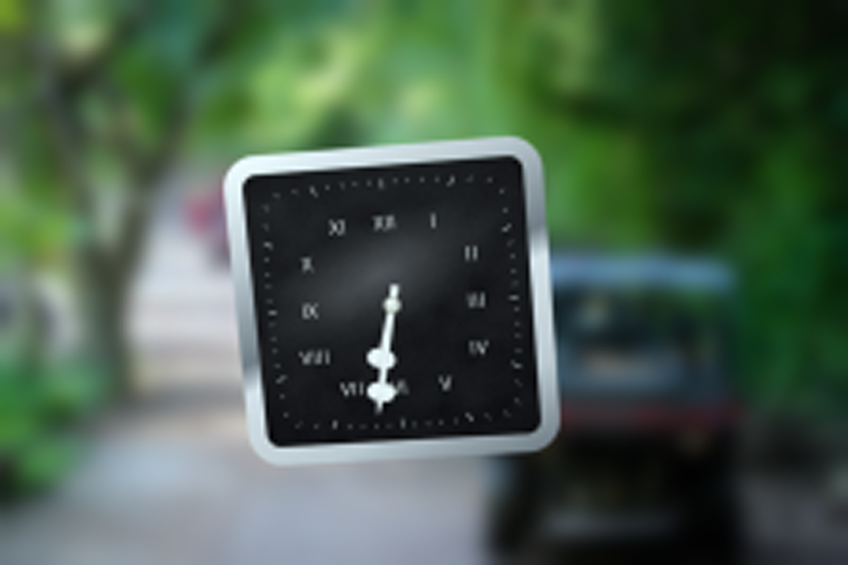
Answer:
6 h 32 min
